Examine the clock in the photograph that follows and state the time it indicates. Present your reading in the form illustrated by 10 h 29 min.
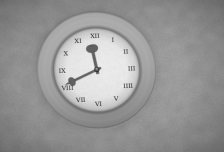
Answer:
11 h 41 min
